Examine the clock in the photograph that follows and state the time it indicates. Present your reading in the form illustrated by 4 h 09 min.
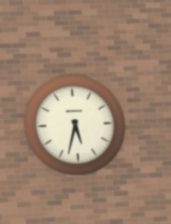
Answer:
5 h 33 min
